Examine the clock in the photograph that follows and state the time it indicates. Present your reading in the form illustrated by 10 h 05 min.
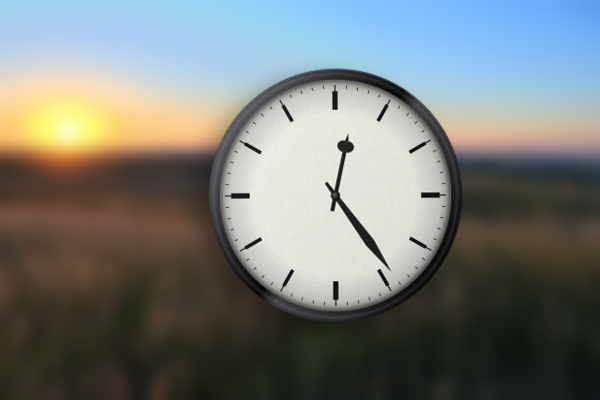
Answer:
12 h 24 min
